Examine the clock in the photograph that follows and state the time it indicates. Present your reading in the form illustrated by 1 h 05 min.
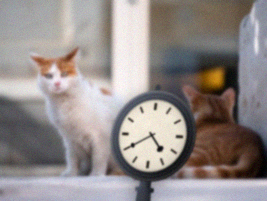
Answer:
4 h 40 min
